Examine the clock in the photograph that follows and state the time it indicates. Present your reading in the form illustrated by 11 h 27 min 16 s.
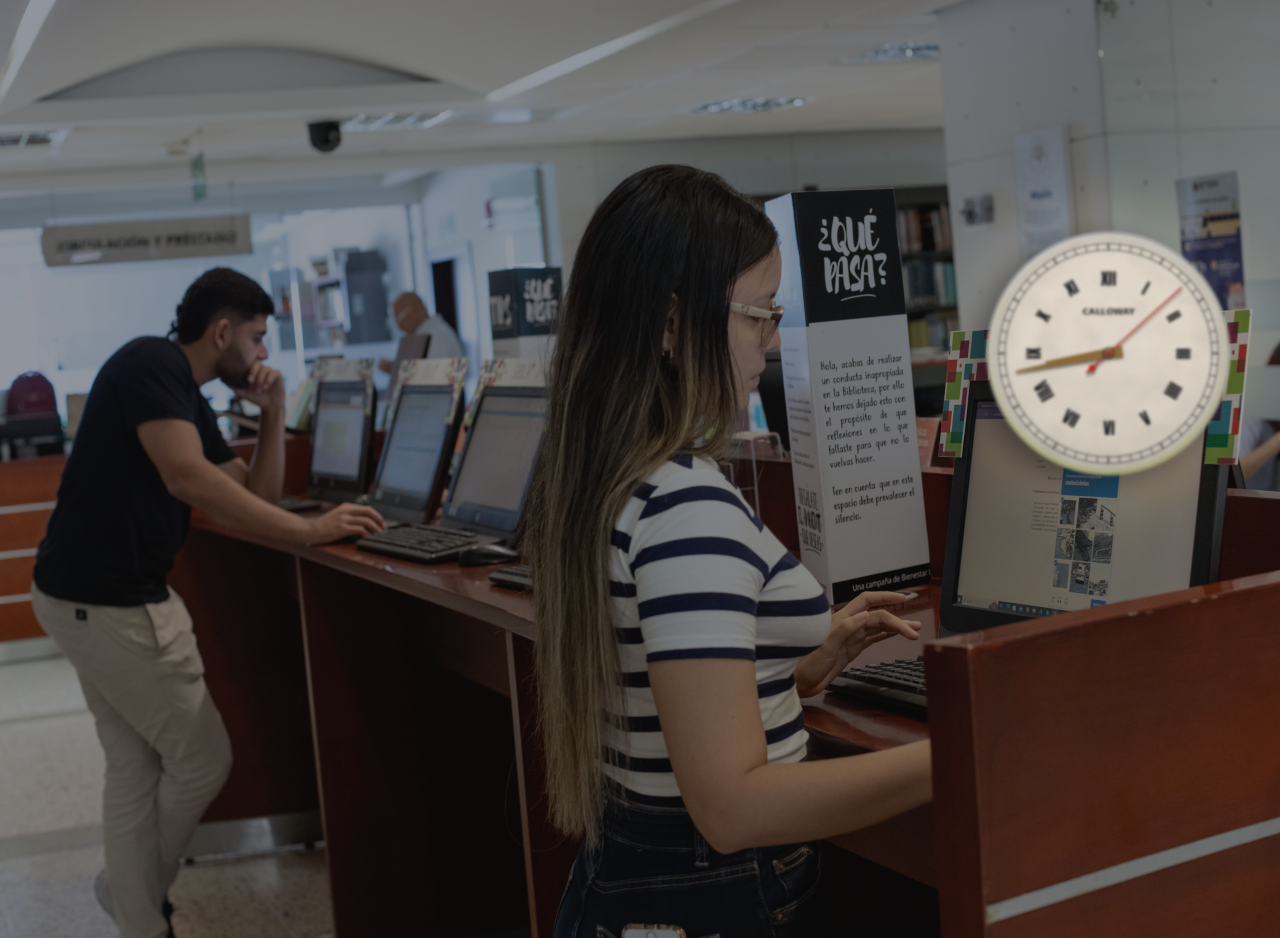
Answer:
8 h 43 min 08 s
